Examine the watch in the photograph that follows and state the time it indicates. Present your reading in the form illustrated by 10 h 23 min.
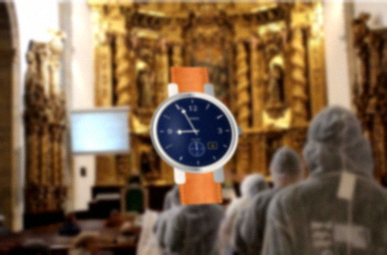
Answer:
8 h 56 min
